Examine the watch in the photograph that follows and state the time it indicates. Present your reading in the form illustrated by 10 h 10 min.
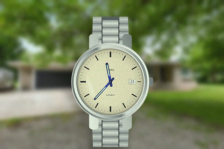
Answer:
11 h 37 min
